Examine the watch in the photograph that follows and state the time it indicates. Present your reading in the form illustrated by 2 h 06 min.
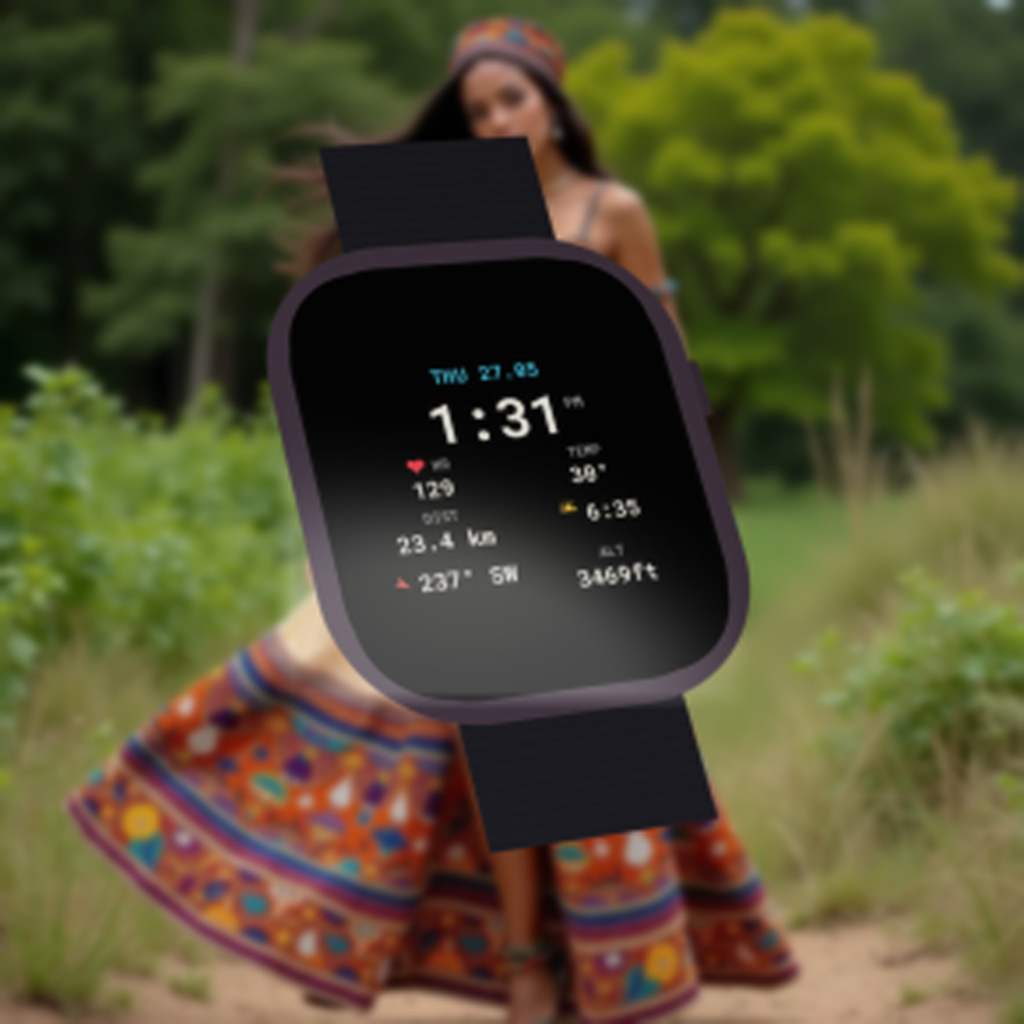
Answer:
1 h 31 min
